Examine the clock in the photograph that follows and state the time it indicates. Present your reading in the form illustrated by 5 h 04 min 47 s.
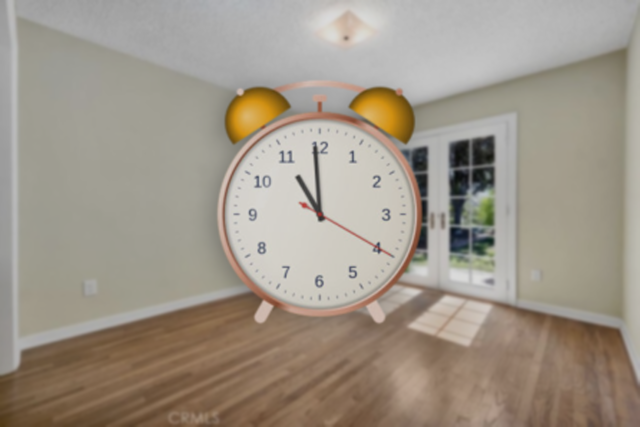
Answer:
10 h 59 min 20 s
